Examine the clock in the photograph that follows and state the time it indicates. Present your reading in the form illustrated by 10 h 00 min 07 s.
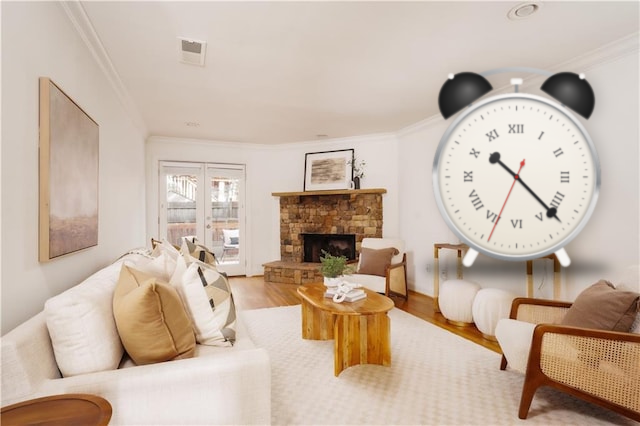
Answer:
10 h 22 min 34 s
